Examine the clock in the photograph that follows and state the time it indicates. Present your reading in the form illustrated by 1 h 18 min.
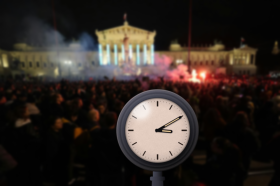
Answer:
3 h 10 min
